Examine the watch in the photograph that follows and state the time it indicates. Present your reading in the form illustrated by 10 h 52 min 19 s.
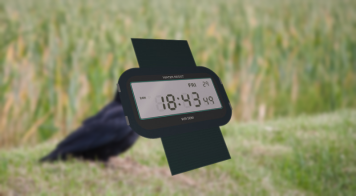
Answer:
18 h 43 min 49 s
